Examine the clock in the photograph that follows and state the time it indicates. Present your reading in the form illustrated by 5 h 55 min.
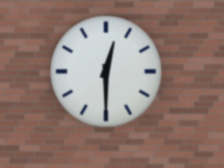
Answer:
12 h 30 min
